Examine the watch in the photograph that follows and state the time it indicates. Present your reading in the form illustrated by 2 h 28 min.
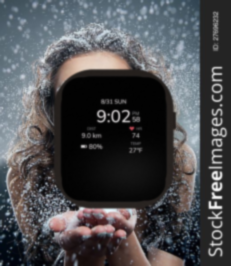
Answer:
9 h 02 min
